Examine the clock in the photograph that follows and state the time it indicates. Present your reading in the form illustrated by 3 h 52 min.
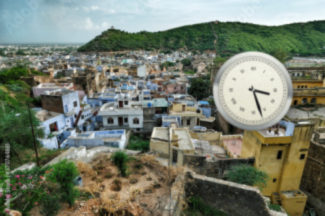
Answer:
3 h 27 min
